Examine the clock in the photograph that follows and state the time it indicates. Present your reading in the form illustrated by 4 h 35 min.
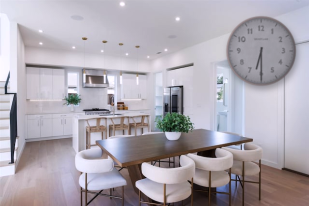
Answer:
6 h 30 min
